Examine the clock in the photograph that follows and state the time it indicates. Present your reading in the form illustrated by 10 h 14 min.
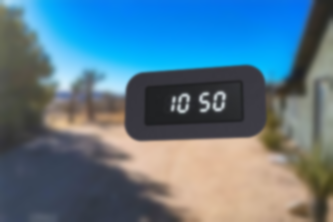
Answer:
10 h 50 min
